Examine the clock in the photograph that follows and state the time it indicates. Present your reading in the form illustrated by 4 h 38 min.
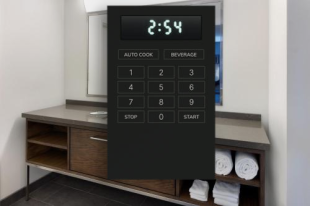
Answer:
2 h 54 min
